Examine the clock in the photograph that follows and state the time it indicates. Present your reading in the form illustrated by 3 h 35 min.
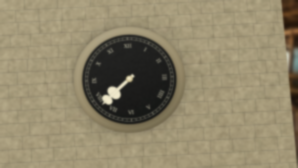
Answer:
7 h 38 min
